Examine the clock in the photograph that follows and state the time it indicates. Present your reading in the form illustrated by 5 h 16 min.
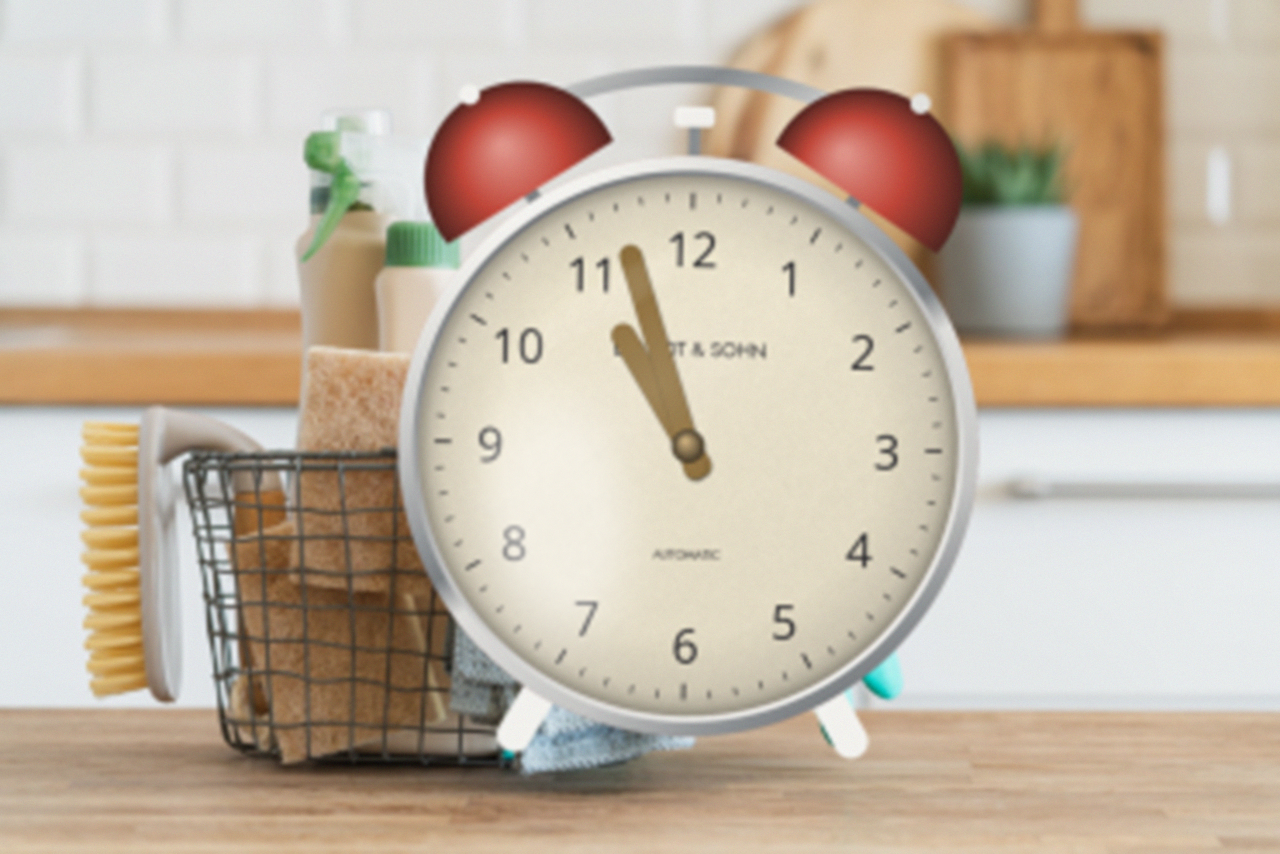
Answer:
10 h 57 min
